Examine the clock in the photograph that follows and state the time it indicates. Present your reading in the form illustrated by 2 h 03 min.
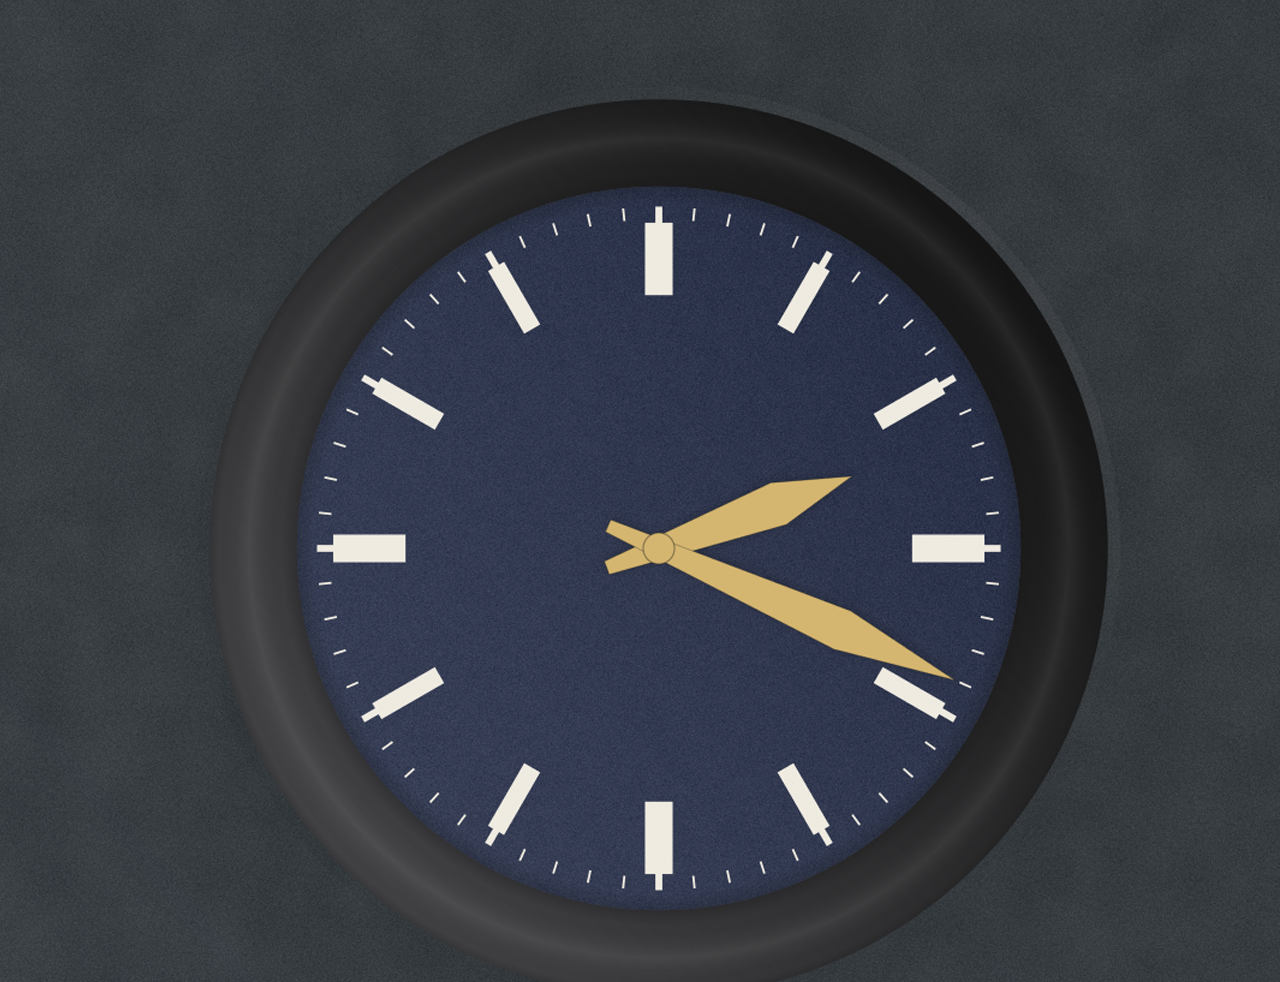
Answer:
2 h 19 min
